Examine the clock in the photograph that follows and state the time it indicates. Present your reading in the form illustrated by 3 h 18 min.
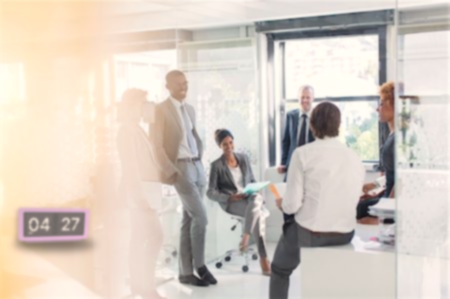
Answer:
4 h 27 min
